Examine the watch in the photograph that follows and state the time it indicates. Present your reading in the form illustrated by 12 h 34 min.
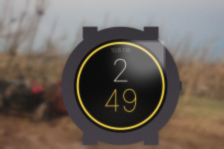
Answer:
2 h 49 min
